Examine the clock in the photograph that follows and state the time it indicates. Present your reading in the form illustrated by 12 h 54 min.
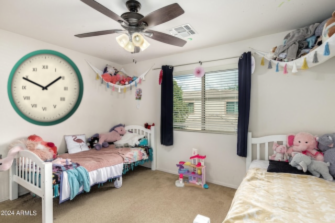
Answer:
1 h 49 min
